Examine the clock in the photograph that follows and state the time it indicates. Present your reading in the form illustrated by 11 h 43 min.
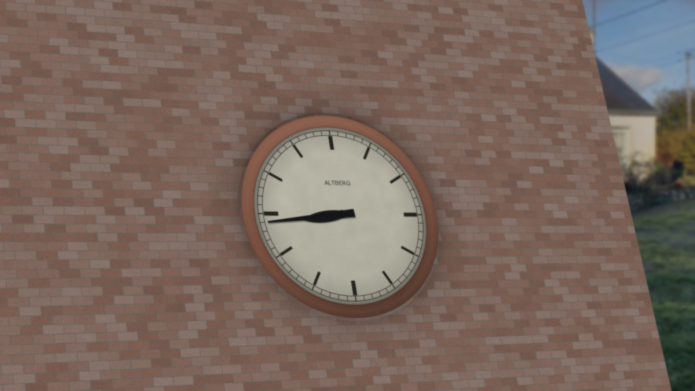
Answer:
8 h 44 min
